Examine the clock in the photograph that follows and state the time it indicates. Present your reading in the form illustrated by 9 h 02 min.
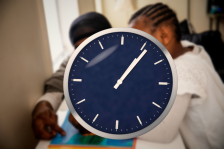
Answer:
1 h 06 min
